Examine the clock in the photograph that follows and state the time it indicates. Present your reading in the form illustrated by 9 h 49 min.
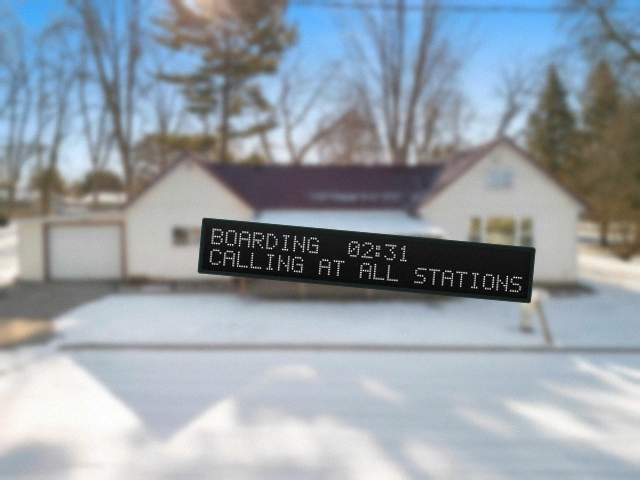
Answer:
2 h 31 min
